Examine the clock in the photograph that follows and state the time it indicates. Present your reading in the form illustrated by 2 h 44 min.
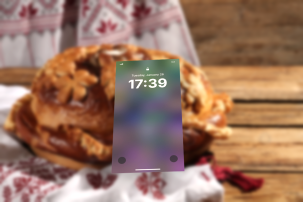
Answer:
17 h 39 min
